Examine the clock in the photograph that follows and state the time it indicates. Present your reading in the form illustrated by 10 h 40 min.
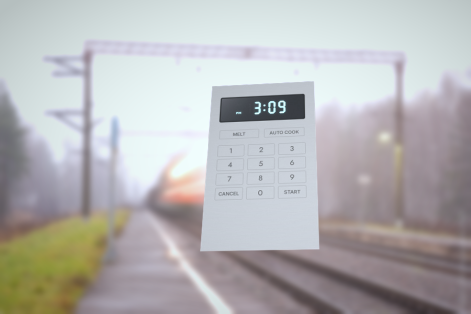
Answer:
3 h 09 min
